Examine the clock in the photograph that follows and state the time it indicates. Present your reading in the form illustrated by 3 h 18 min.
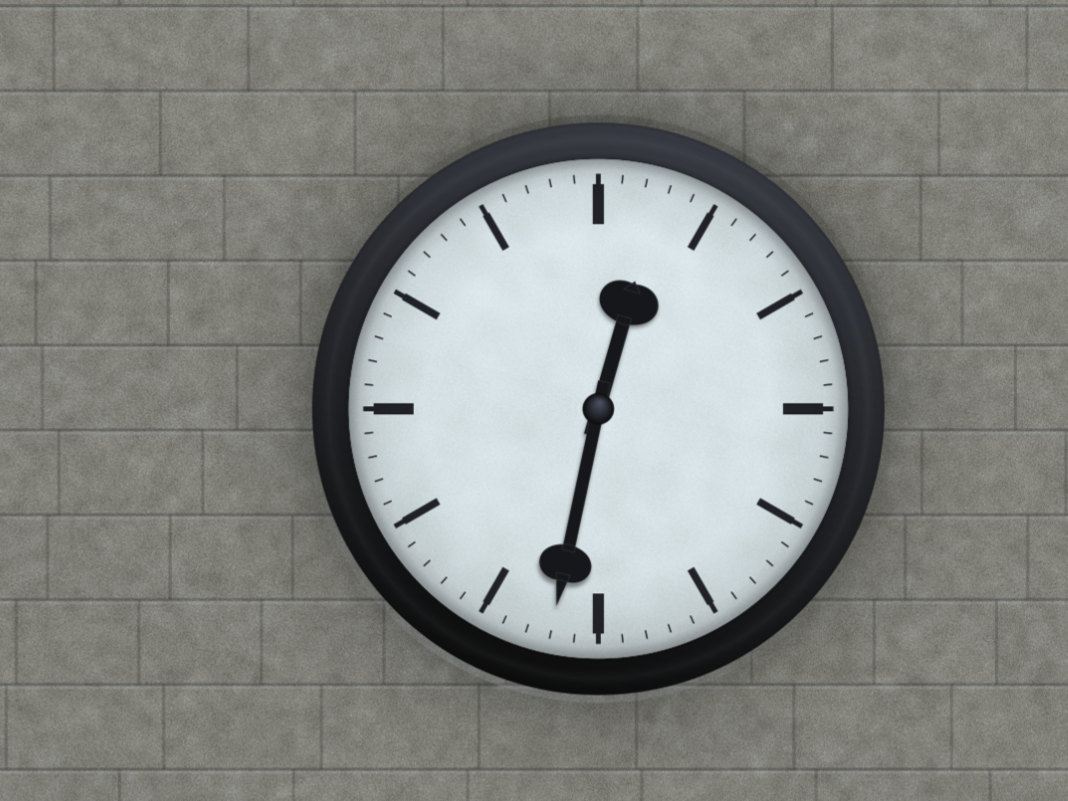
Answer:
12 h 32 min
